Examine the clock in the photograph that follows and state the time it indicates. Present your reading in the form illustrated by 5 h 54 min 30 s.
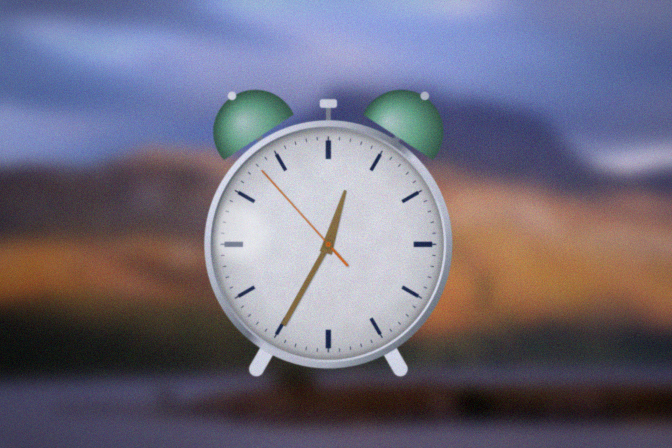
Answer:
12 h 34 min 53 s
